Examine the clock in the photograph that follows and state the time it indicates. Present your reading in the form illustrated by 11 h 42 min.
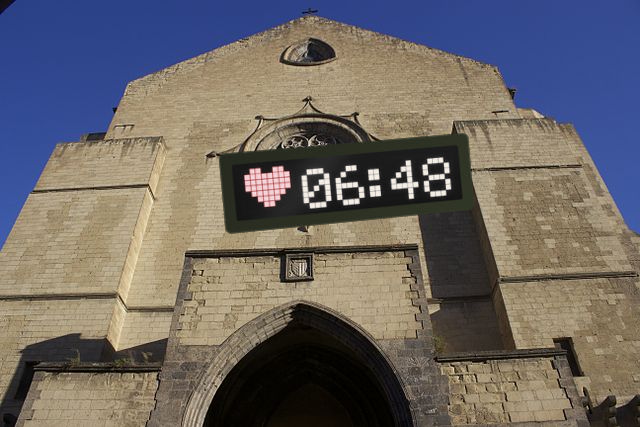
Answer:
6 h 48 min
